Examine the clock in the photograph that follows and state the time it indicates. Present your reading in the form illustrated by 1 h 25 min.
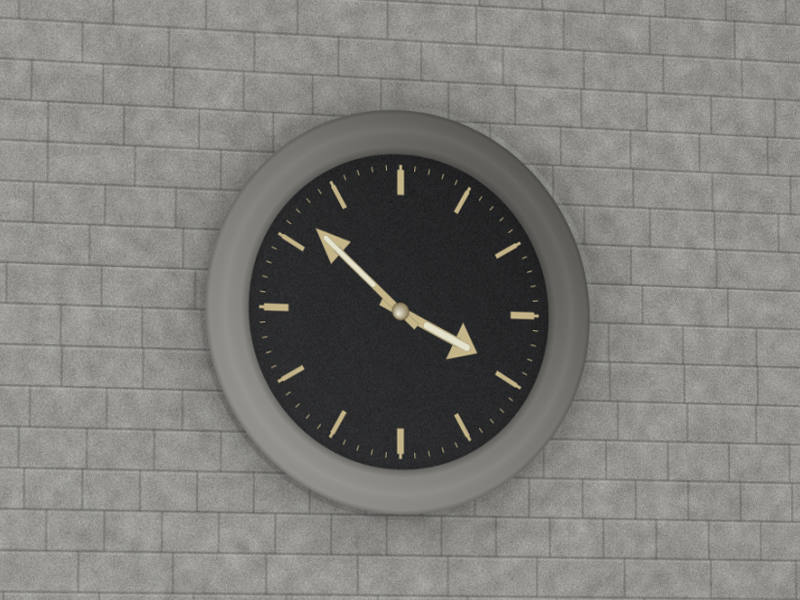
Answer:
3 h 52 min
